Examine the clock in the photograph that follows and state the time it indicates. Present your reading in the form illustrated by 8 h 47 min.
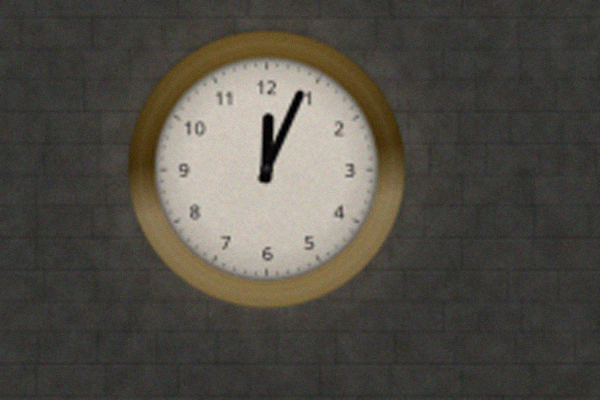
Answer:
12 h 04 min
